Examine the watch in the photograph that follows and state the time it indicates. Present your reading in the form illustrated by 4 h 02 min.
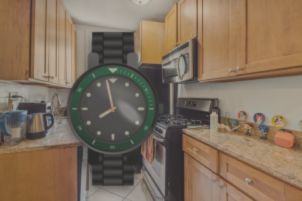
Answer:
7 h 58 min
